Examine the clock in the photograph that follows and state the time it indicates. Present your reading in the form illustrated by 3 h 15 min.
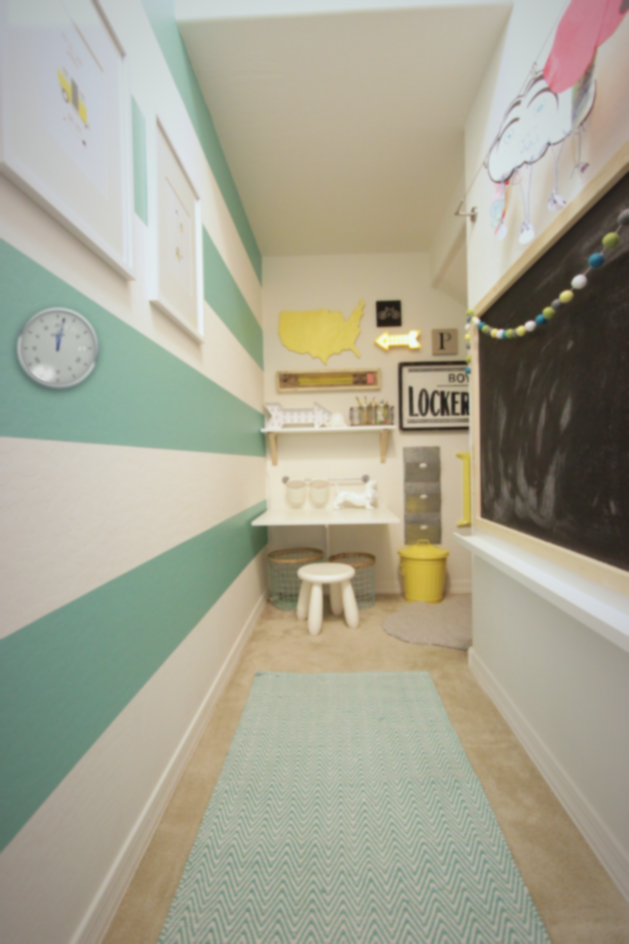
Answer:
12 h 02 min
